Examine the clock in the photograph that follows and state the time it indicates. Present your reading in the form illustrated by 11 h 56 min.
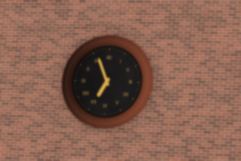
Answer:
6 h 56 min
